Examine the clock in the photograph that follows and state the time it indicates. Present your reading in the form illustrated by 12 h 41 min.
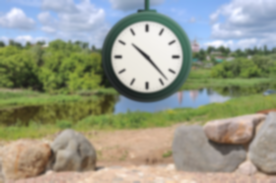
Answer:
10 h 23 min
